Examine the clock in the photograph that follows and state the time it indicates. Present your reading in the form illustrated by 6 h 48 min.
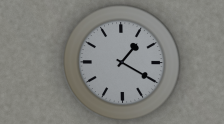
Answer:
1 h 20 min
